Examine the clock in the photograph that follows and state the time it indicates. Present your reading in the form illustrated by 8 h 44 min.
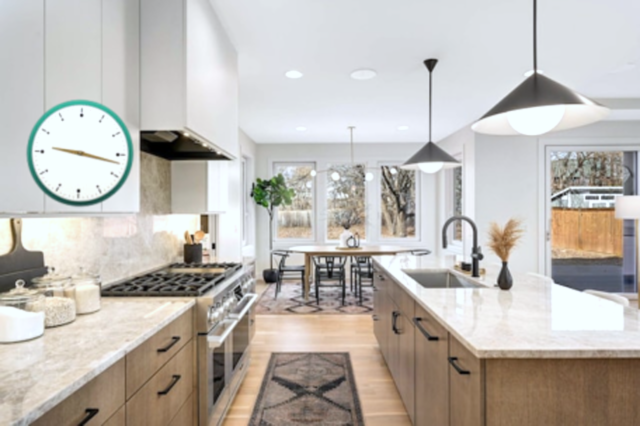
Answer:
9 h 17 min
